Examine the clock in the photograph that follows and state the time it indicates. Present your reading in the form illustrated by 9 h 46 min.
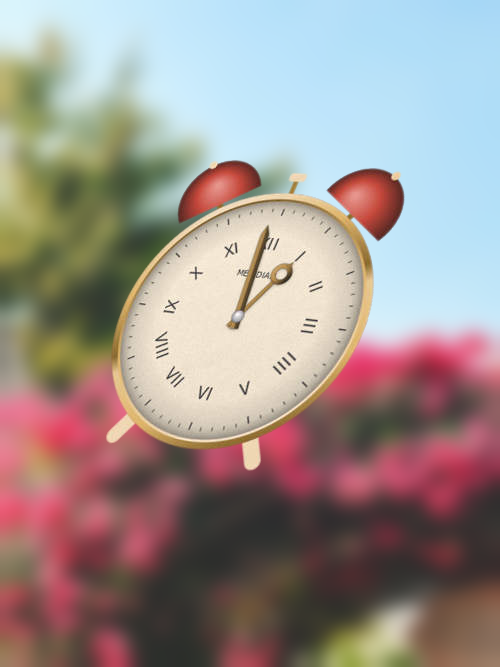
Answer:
12 h 59 min
